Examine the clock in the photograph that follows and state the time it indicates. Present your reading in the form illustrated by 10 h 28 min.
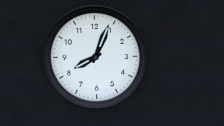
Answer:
8 h 04 min
